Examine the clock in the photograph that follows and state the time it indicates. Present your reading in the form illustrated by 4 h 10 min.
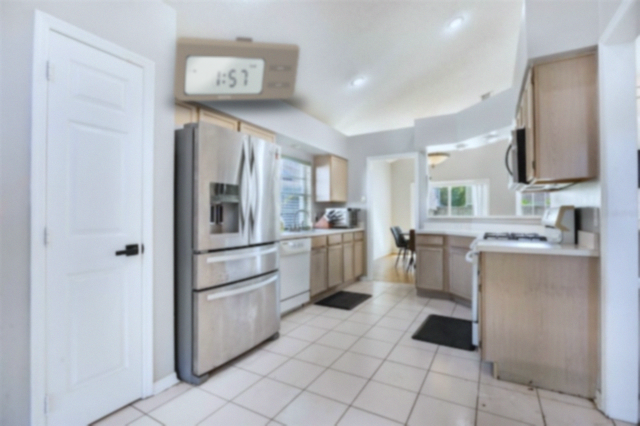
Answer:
1 h 57 min
